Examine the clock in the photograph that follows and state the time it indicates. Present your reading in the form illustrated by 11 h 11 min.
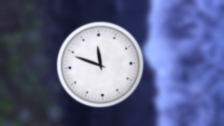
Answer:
11 h 49 min
